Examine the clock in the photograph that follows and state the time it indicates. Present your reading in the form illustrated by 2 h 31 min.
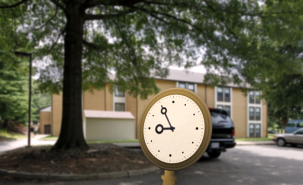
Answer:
8 h 55 min
